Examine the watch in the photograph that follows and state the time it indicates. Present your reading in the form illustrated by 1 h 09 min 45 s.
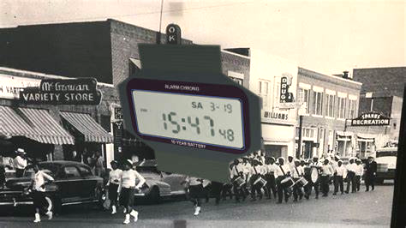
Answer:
15 h 47 min 48 s
